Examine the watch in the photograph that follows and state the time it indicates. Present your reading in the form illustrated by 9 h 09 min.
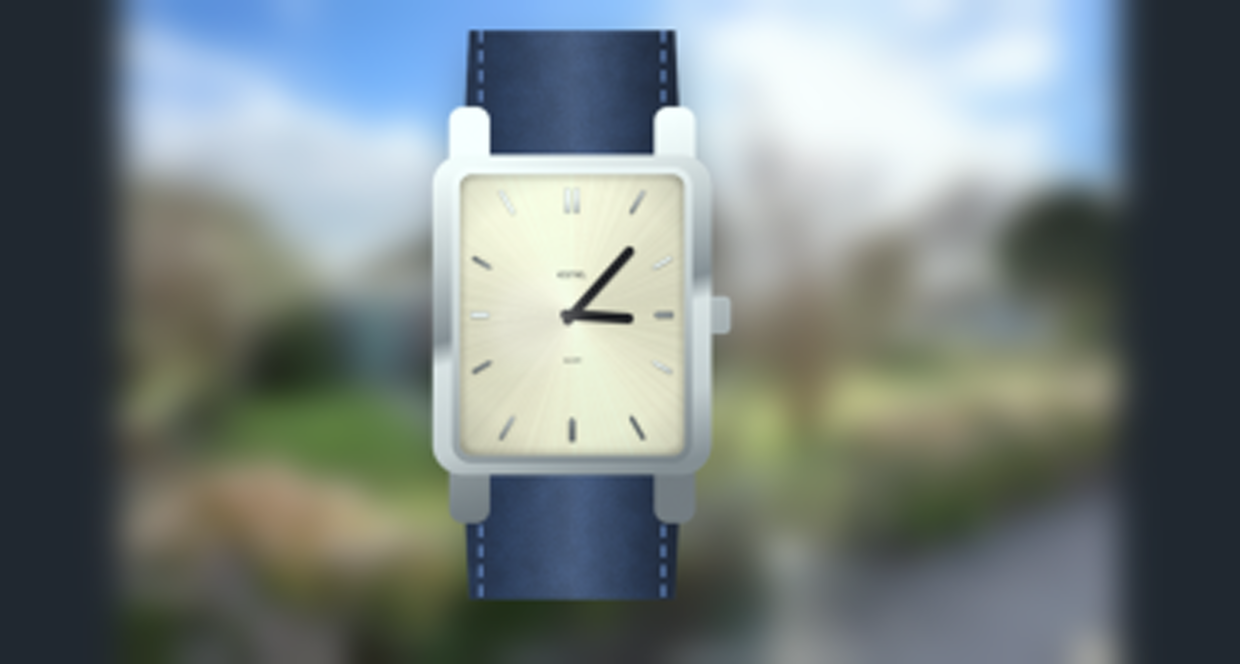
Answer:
3 h 07 min
